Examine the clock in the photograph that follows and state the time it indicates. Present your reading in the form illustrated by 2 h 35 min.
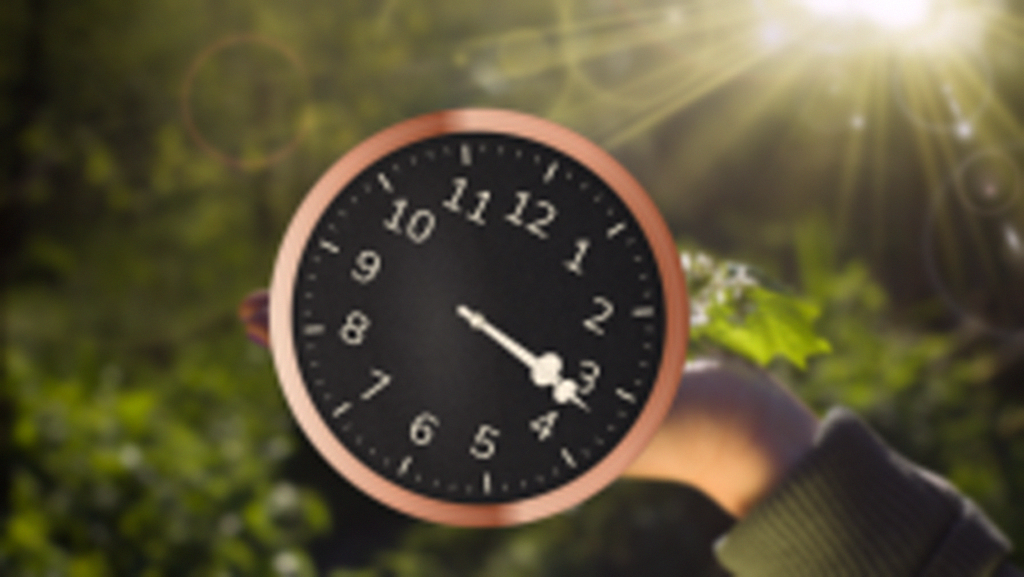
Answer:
3 h 17 min
